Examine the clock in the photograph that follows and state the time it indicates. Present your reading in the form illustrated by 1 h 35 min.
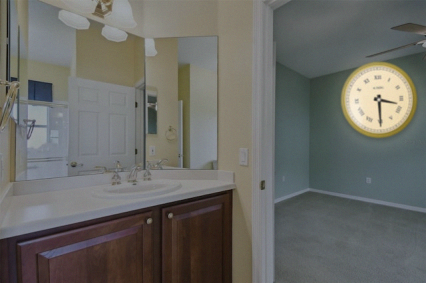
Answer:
3 h 30 min
